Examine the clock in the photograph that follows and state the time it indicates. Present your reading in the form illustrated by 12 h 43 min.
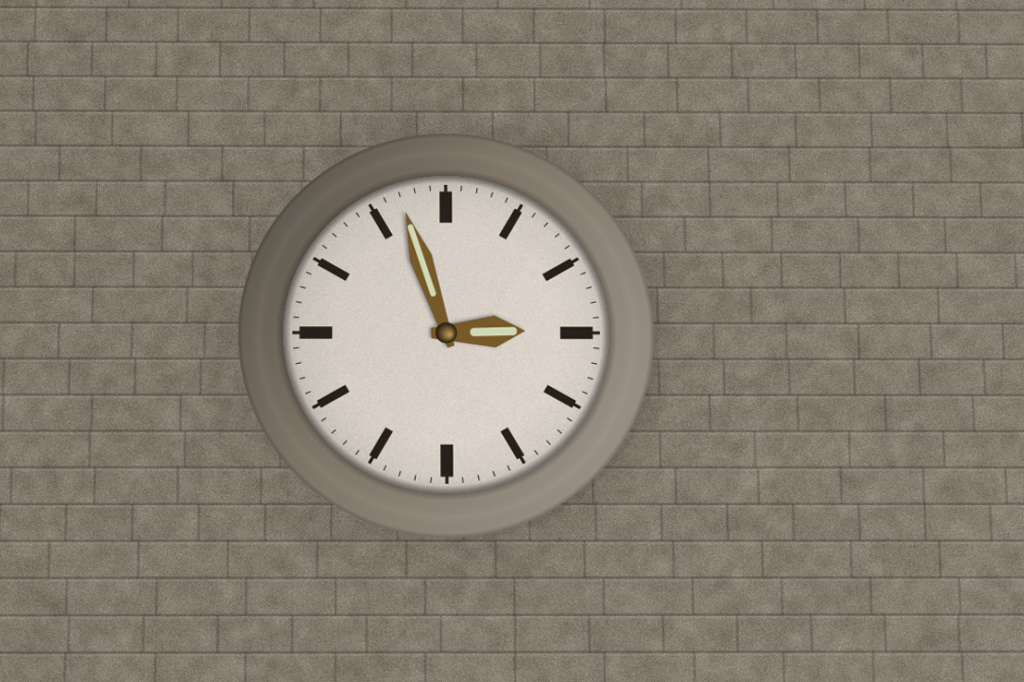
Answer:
2 h 57 min
